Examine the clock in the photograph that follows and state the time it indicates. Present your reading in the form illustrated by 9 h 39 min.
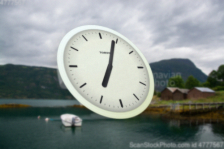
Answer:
7 h 04 min
